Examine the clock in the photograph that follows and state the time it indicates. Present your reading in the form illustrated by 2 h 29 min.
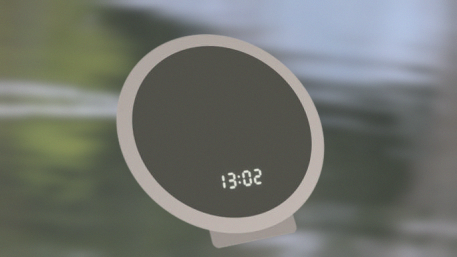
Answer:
13 h 02 min
